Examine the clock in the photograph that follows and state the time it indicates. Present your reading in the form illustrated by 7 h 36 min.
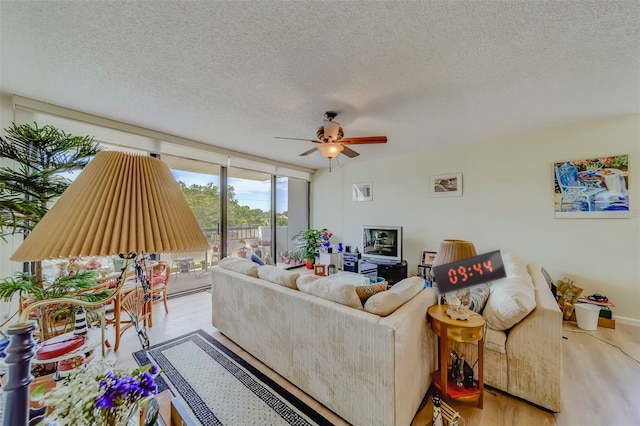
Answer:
9 h 44 min
